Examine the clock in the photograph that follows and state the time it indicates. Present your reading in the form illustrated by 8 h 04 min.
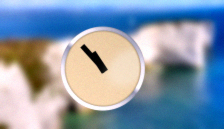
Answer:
10 h 53 min
